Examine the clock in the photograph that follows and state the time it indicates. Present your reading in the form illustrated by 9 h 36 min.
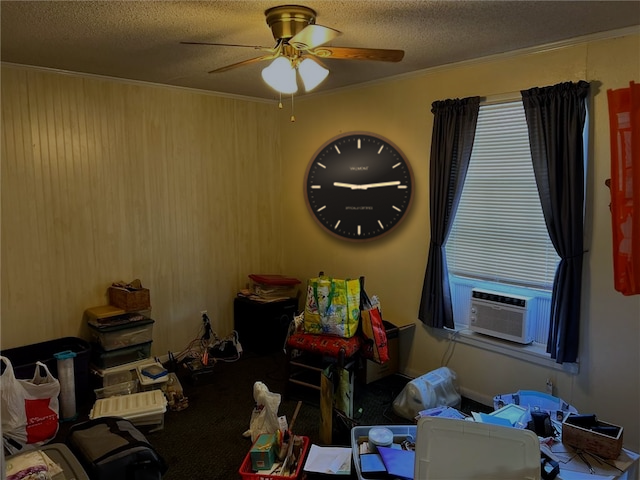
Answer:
9 h 14 min
